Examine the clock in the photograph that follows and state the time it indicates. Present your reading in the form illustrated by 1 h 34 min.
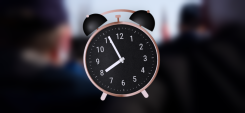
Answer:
7 h 56 min
